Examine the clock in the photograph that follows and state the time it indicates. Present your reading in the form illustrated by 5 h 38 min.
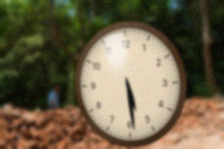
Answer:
5 h 29 min
